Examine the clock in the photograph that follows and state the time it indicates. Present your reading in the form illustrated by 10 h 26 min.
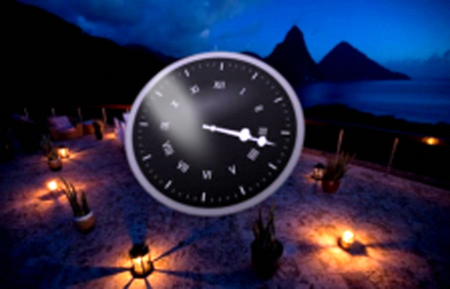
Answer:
3 h 17 min
